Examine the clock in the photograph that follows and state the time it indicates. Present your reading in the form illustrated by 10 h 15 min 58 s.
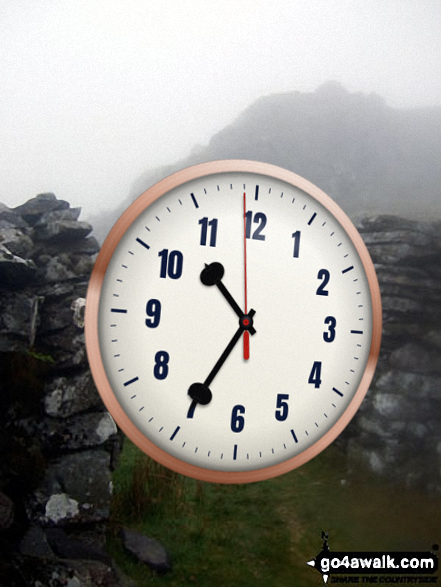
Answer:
10 h 34 min 59 s
